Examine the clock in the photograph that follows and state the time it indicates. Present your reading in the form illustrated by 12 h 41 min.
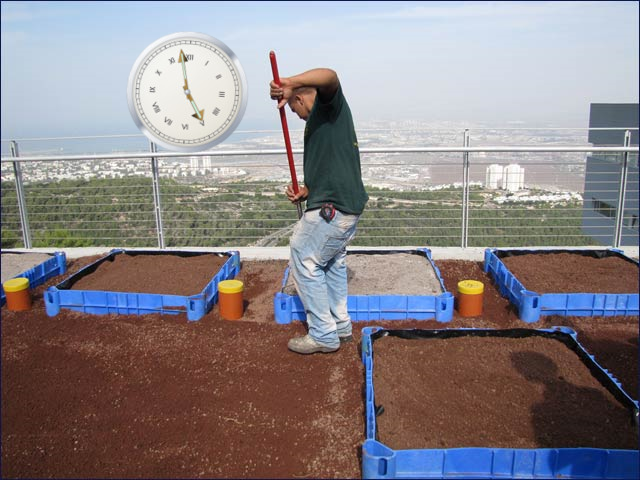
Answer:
4 h 58 min
